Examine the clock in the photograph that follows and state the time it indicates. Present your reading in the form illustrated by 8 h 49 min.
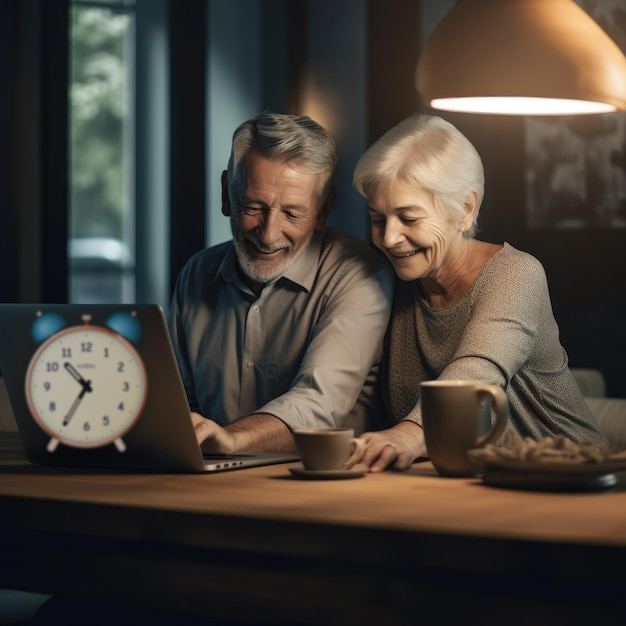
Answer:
10 h 35 min
